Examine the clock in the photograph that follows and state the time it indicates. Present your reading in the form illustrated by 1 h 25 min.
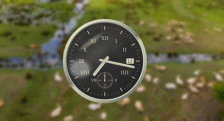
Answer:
7 h 17 min
